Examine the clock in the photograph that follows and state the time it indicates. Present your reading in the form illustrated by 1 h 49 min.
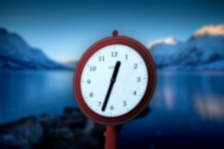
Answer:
12 h 33 min
